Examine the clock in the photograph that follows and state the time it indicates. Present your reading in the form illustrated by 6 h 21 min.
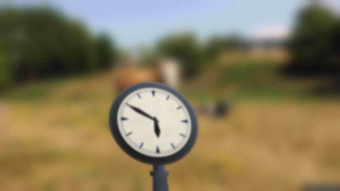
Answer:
5 h 50 min
